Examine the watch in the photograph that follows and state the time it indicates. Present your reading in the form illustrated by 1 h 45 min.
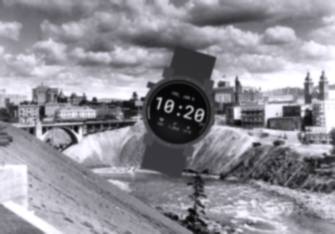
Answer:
10 h 20 min
